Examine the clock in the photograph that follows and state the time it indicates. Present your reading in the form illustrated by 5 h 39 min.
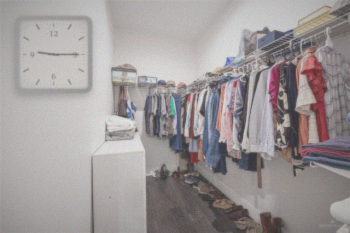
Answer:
9 h 15 min
